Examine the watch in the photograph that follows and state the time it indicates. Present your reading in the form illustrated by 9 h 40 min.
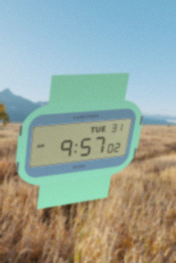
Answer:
9 h 57 min
